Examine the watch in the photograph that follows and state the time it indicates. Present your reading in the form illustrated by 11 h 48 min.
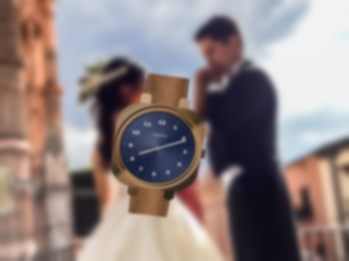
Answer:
8 h 11 min
